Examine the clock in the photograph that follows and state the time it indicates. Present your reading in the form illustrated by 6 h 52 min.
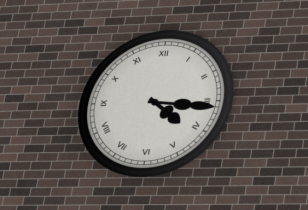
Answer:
4 h 16 min
